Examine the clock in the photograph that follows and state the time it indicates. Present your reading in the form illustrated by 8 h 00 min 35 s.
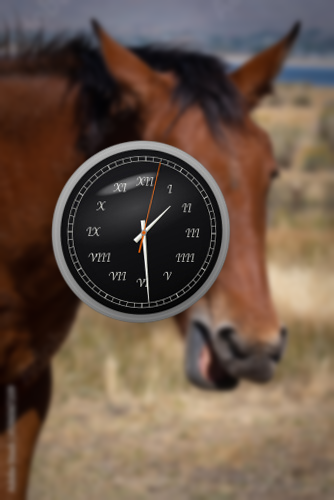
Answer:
1 h 29 min 02 s
